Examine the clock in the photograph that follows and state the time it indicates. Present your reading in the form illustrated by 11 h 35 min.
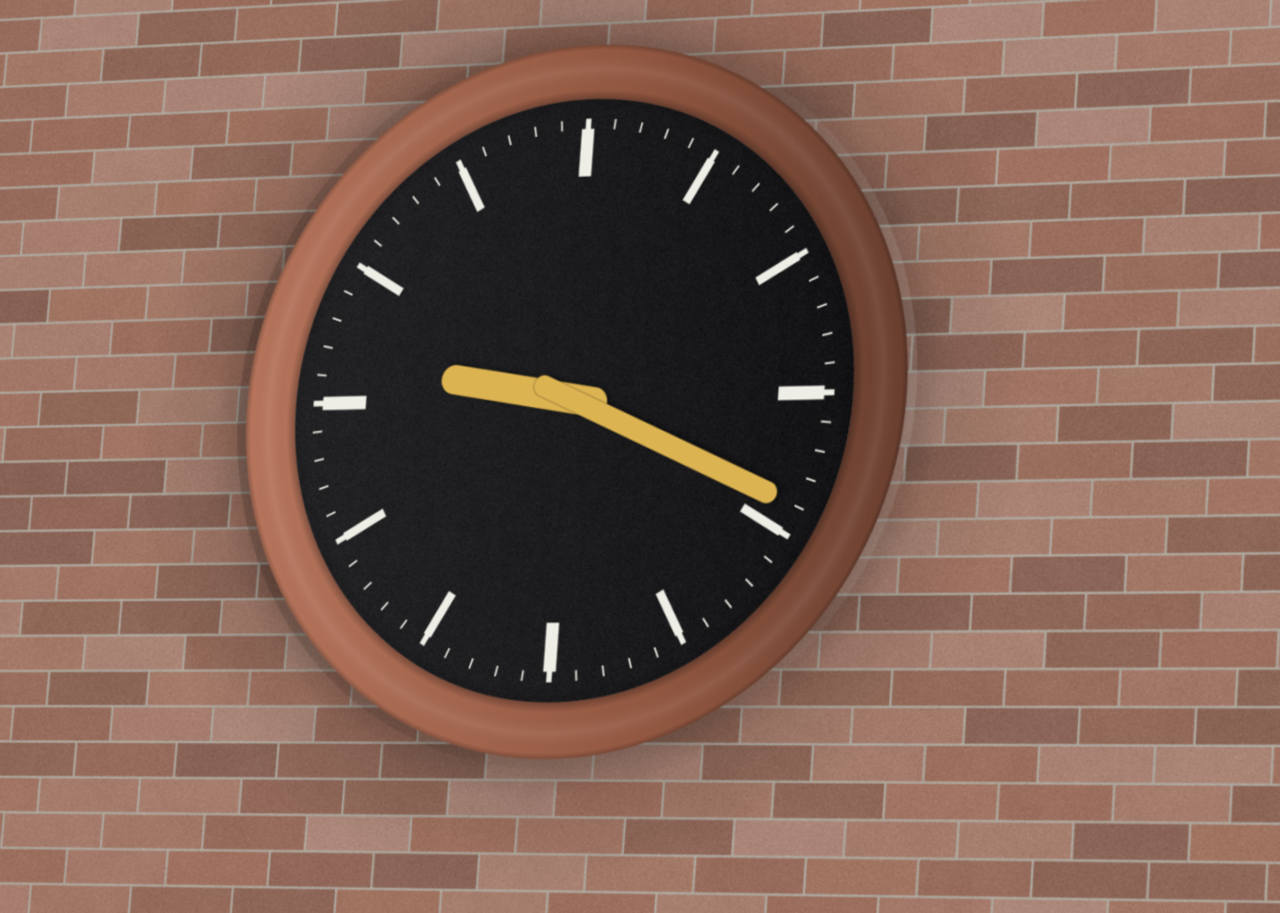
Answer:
9 h 19 min
